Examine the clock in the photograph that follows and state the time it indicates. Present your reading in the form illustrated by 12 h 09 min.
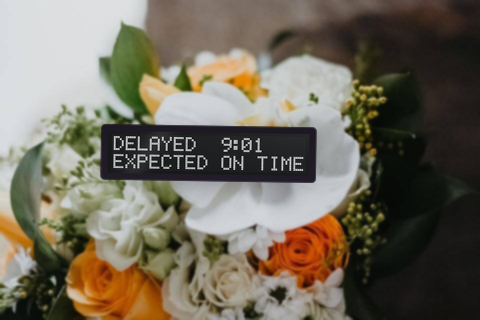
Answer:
9 h 01 min
